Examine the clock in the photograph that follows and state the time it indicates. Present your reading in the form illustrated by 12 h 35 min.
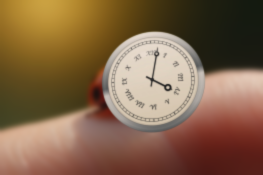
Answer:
4 h 02 min
